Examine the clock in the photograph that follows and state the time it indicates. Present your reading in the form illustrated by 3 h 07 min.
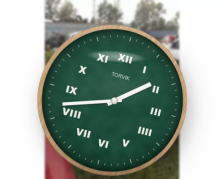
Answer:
1 h 42 min
